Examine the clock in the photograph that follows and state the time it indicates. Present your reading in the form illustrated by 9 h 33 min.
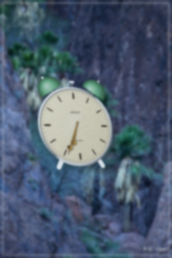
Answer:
6 h 34 min
